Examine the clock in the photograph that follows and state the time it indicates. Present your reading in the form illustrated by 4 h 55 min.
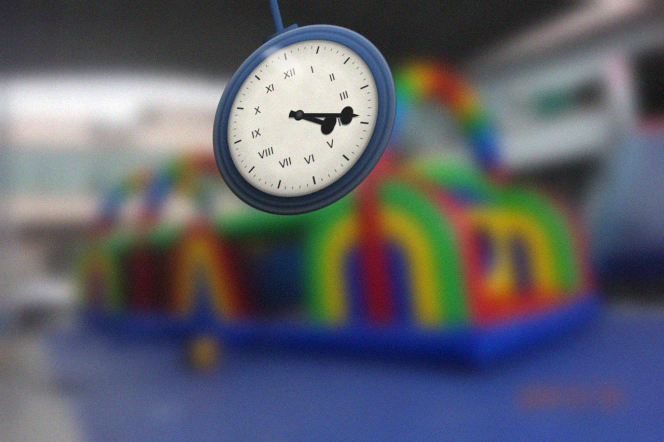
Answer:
4 h 19 min
